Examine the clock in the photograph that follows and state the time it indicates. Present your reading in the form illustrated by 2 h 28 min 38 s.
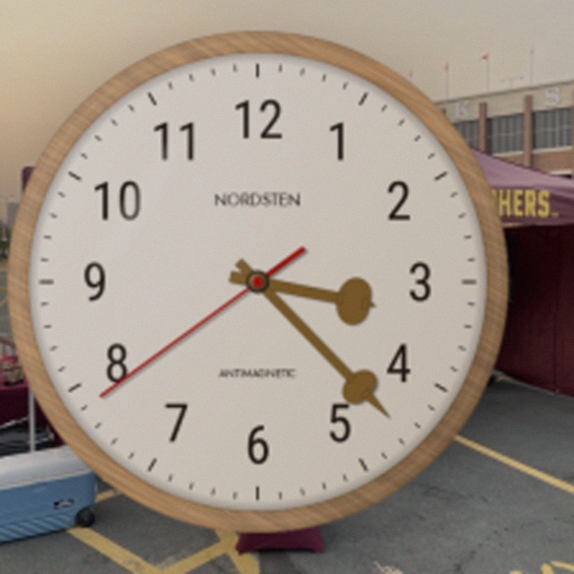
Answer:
3 h 22 min 39 s
